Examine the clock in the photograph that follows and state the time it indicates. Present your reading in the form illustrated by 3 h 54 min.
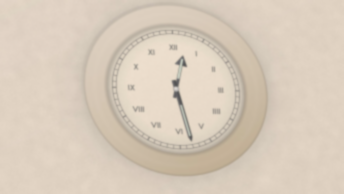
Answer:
12 h 28 min
